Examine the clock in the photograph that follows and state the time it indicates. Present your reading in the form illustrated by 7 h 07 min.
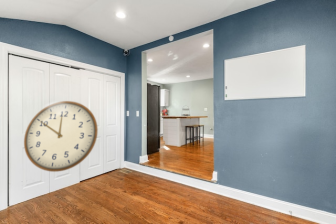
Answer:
11 h 50 min
